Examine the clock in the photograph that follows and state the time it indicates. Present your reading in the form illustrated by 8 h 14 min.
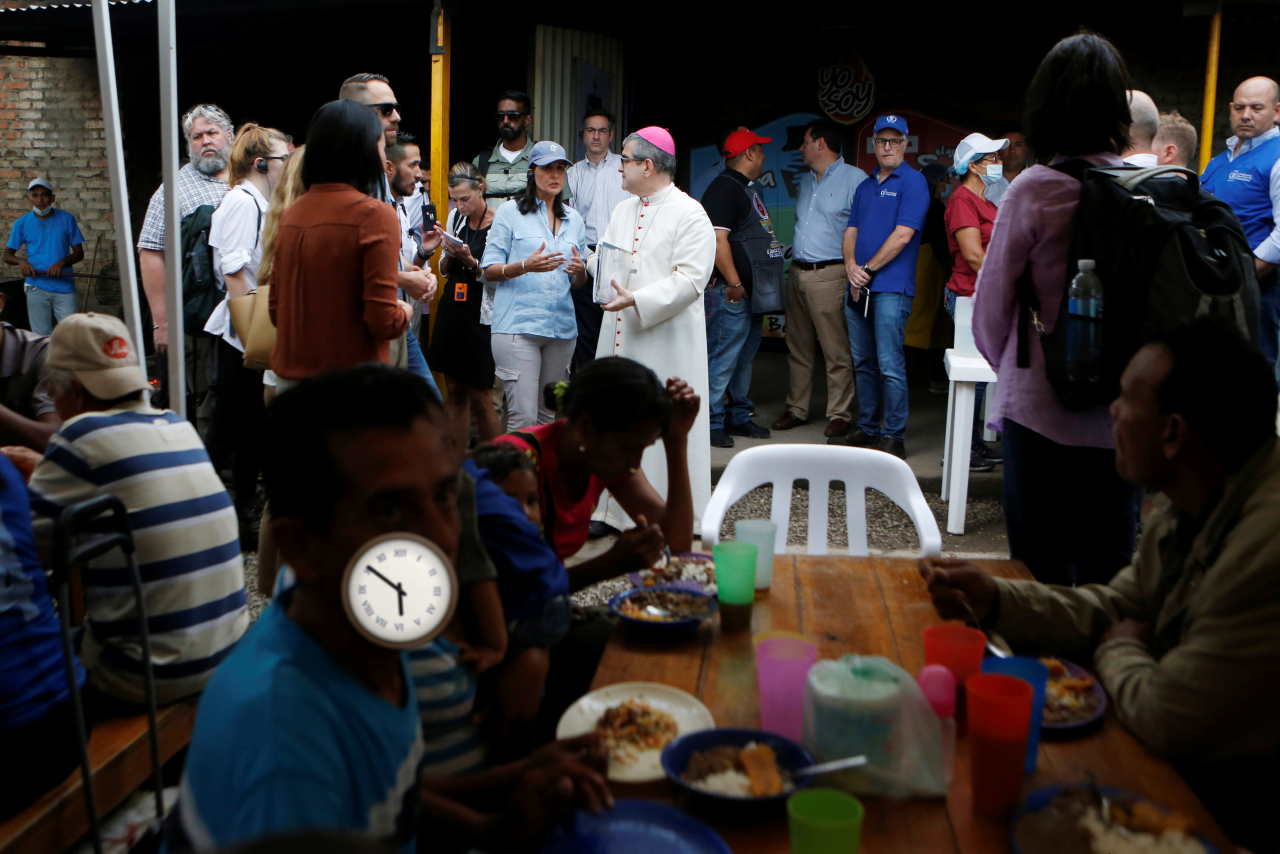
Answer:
5 h 51 min
